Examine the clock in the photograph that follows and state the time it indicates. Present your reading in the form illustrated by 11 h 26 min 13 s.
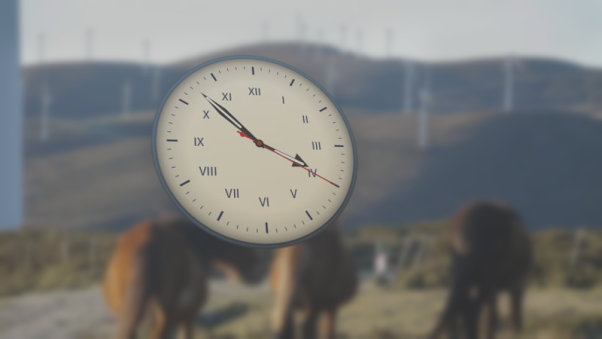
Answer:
3 h 52 min 20 s
